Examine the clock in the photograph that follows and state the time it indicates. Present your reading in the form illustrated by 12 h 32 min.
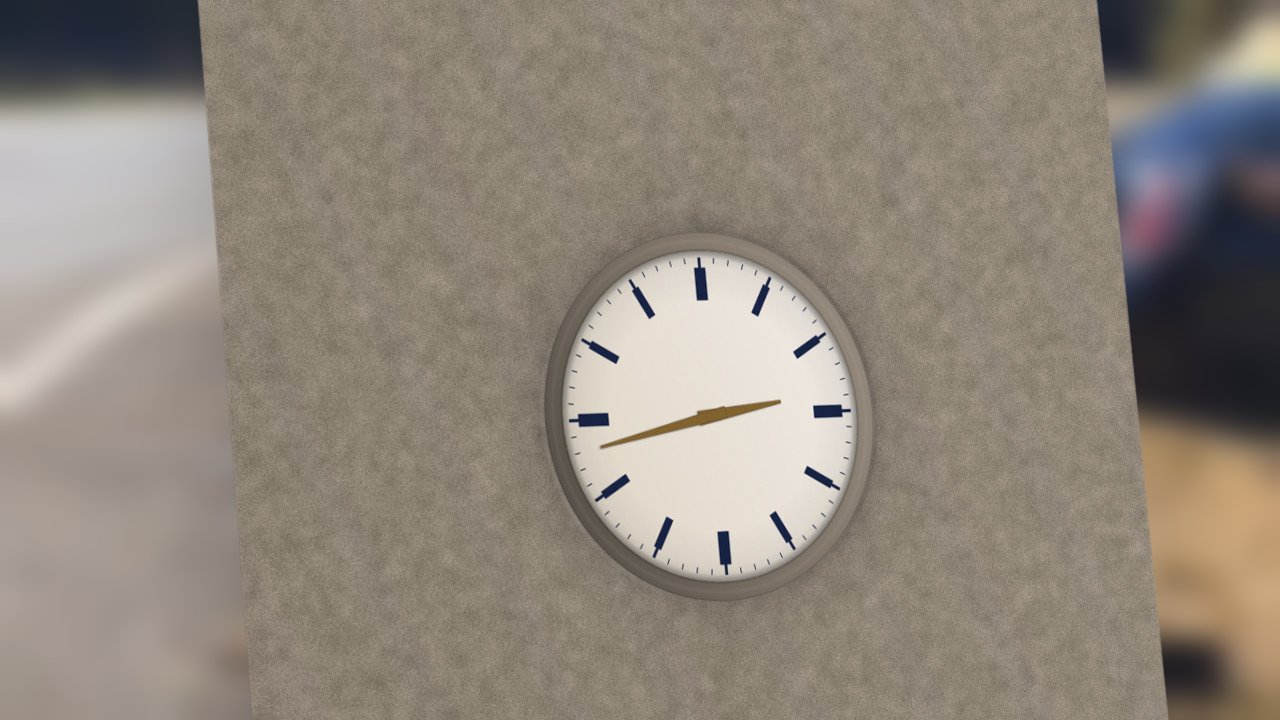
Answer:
2 h 43 min
